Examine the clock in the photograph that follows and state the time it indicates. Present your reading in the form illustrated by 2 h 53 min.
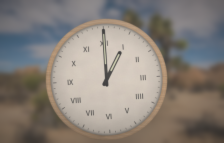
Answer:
1 h 00 min
